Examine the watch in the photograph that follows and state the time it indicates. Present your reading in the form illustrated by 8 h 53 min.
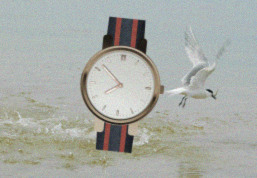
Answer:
7 h 52 min
